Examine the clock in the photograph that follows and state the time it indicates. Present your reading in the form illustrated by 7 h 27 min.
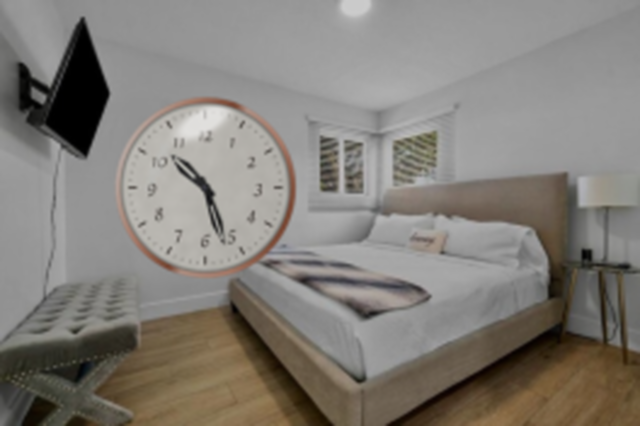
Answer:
10 h 27 min
